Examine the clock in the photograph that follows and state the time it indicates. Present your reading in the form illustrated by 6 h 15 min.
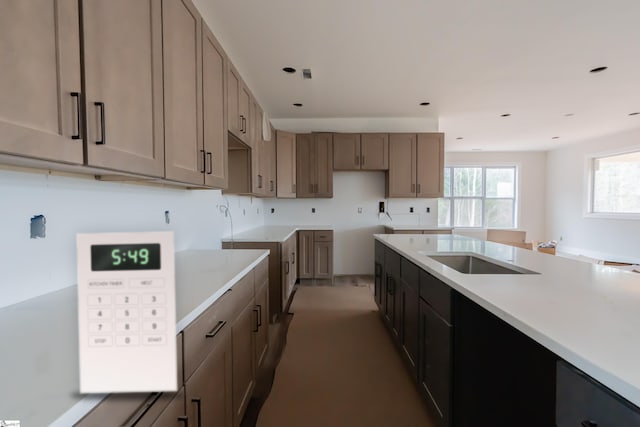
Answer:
5 h 49 min
